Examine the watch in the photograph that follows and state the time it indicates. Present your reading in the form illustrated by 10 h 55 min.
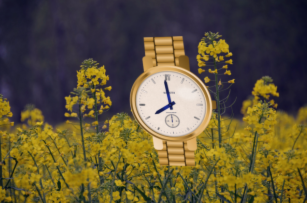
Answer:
7 h 59 min
